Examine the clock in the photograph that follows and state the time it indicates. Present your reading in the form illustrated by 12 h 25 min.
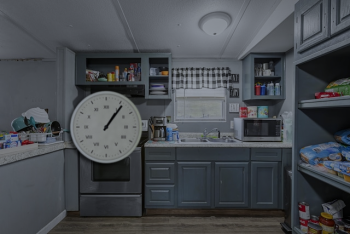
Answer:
1 h 06 min
